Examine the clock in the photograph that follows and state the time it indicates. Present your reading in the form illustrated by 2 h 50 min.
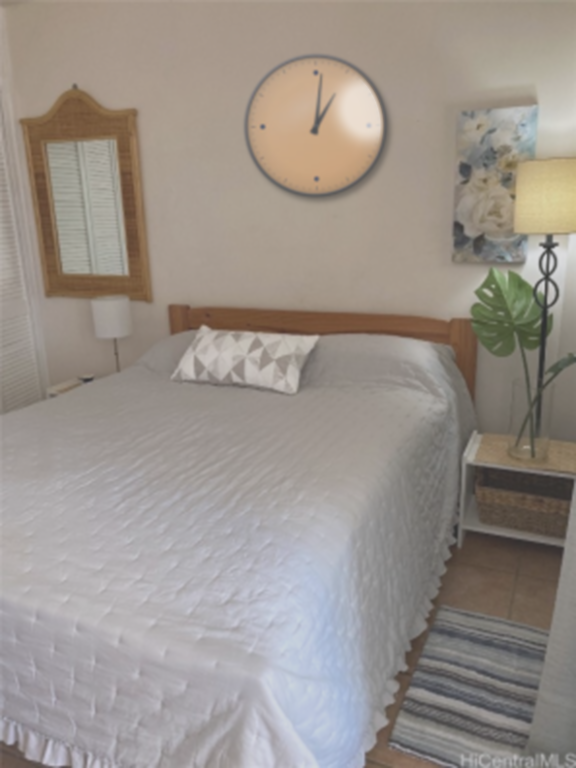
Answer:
1 h 01 min
